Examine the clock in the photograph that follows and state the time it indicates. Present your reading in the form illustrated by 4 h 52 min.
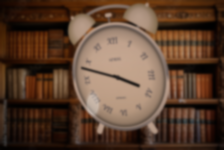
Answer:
3 h 48 min
